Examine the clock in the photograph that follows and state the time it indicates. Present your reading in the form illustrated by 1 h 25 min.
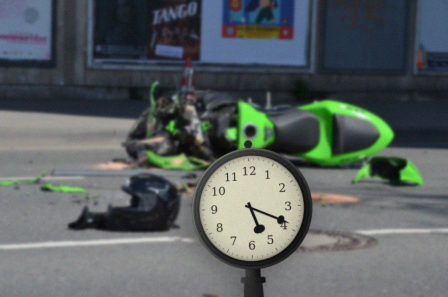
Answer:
5 h 19 min
